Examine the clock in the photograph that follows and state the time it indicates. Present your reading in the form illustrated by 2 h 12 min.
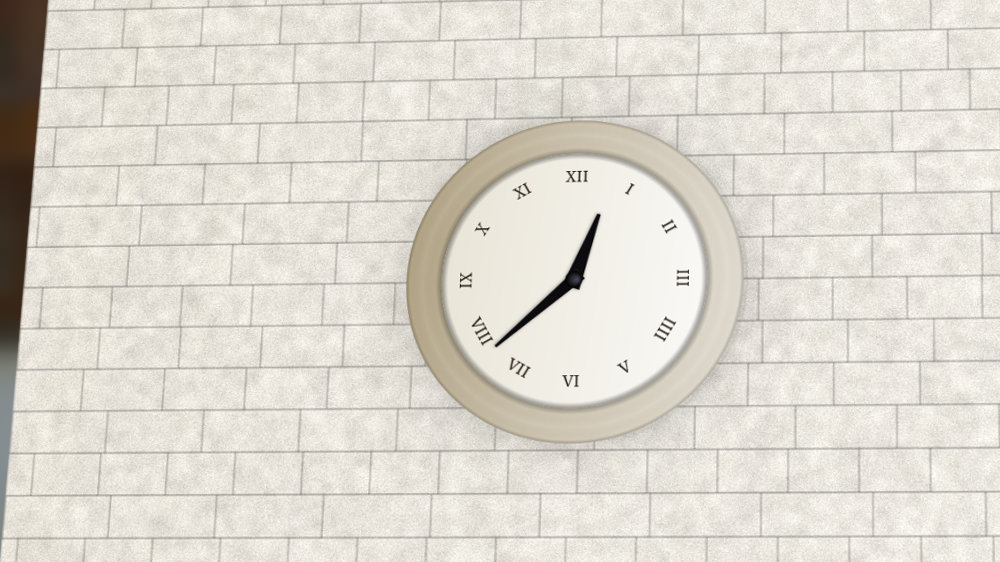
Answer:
12 h 38 min
